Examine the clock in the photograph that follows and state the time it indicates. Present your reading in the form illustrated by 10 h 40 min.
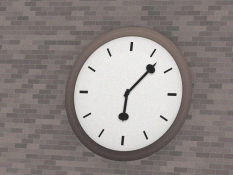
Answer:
6 h 07 min
